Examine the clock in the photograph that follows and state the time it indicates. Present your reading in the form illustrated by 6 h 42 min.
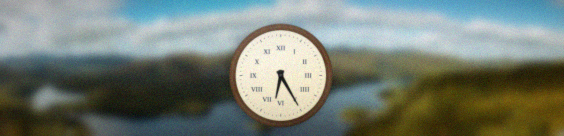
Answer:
6 h 25 min
